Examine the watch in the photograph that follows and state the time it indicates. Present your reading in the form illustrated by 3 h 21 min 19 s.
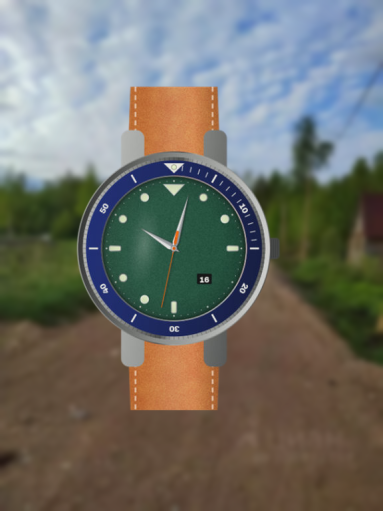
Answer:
10 h 02 min 32 s
